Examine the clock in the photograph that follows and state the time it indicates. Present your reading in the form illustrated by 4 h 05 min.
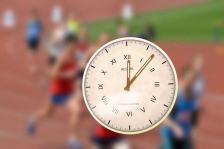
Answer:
12 h 07 min
